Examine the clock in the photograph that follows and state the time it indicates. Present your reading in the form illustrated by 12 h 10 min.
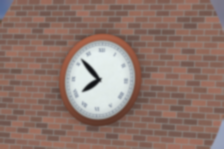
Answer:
7 h 52 min
